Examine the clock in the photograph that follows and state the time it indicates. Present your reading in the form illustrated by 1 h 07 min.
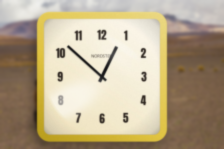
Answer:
12 h 52 min
